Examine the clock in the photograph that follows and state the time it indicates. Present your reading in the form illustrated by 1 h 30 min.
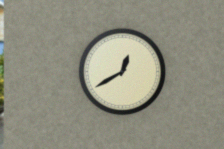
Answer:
12 h 40 min
